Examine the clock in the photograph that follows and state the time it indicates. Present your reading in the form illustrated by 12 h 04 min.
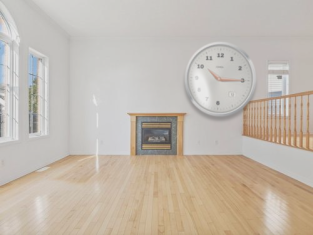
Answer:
10 h 15 min
